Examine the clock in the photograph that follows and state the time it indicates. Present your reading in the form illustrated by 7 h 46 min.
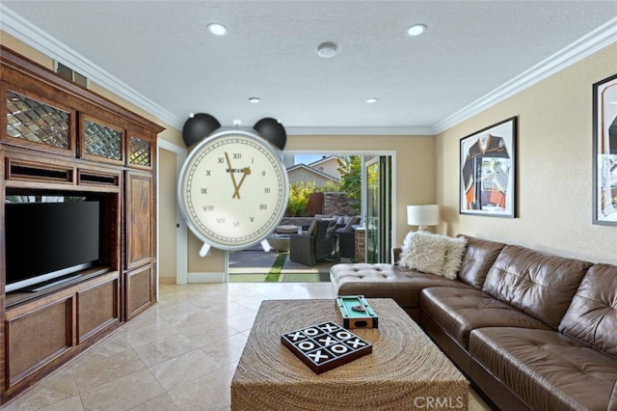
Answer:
12 h 57 min
